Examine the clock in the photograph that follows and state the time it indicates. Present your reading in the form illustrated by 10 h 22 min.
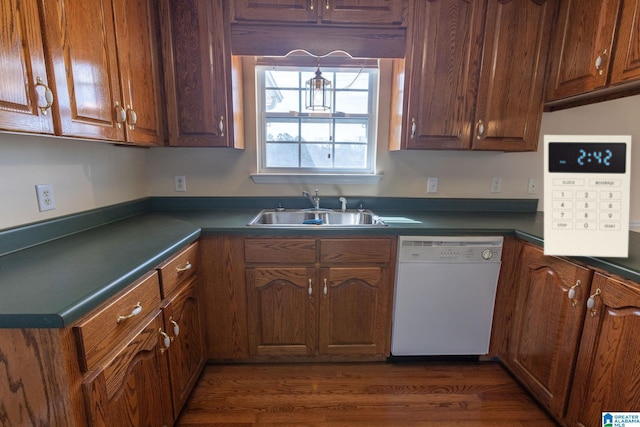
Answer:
2 h 42 min
